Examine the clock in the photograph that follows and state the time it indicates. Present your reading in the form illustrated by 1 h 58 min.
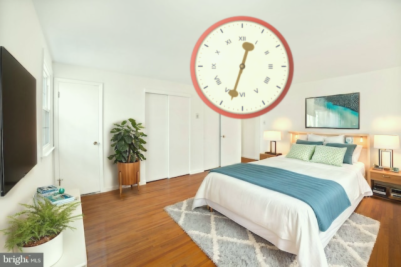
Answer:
12 h 33 min
